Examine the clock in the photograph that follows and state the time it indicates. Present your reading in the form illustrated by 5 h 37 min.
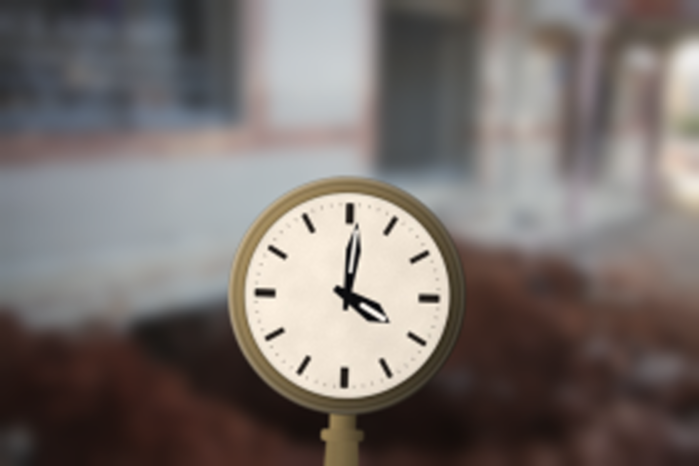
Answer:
4 h 01 min
